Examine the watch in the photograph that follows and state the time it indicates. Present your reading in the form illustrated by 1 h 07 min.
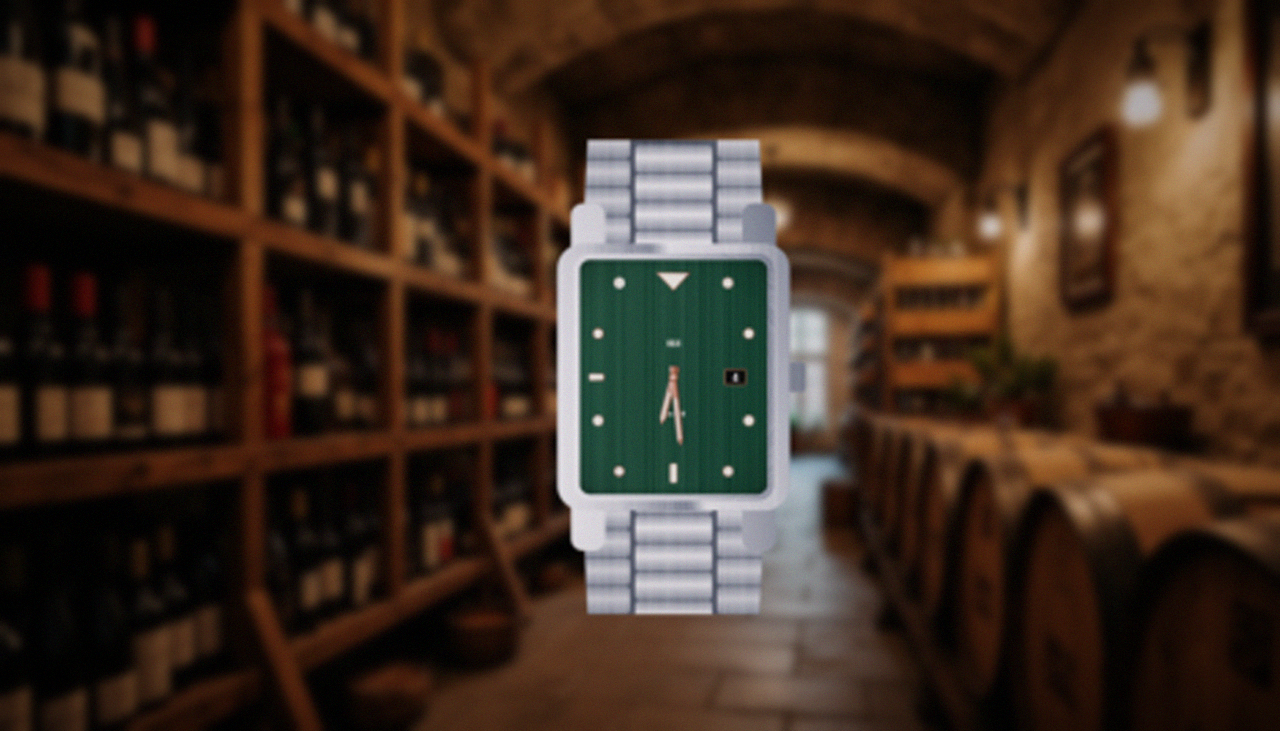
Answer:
6 h 29 min
